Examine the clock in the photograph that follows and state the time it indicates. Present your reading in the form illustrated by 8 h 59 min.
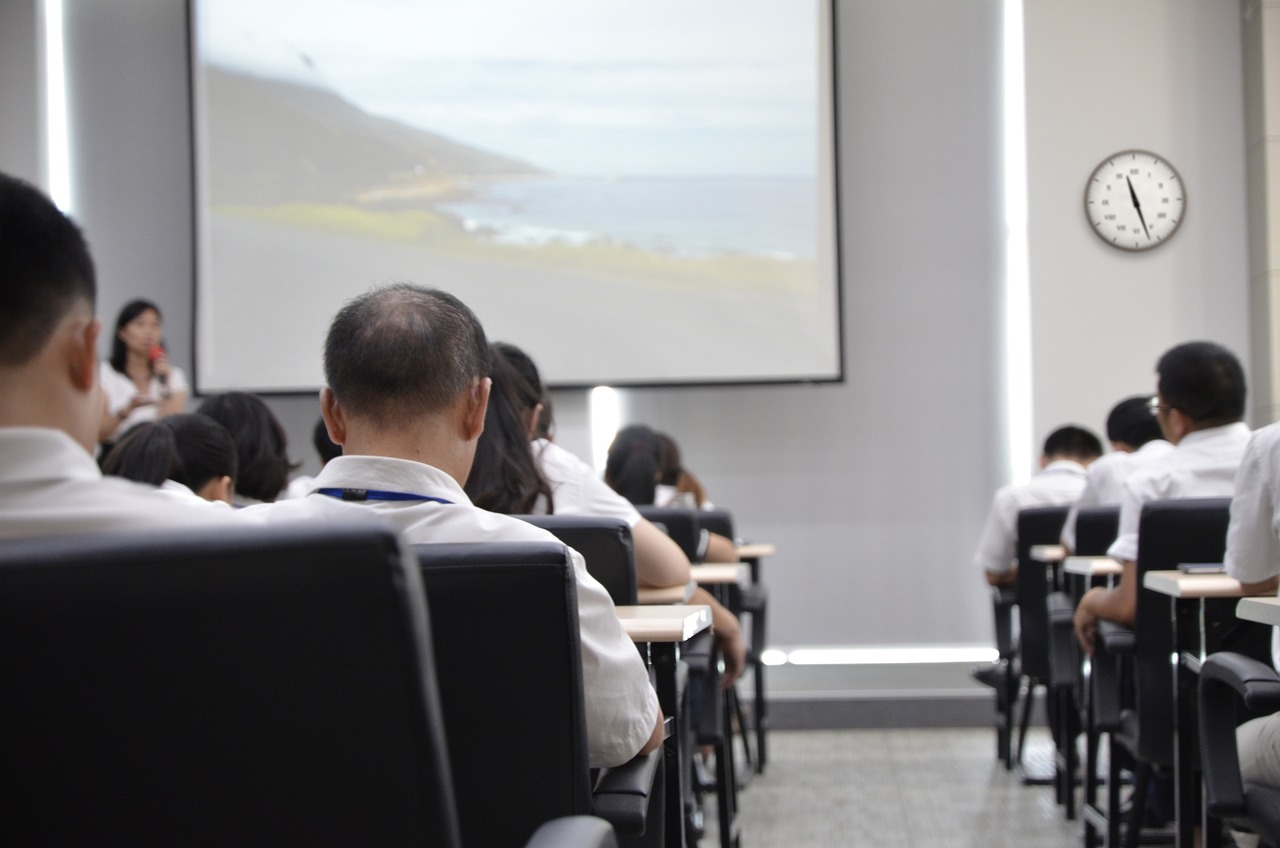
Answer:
11 h 27 min
